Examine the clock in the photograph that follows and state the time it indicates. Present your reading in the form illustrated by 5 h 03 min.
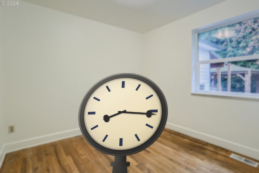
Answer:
8 h 16 min
